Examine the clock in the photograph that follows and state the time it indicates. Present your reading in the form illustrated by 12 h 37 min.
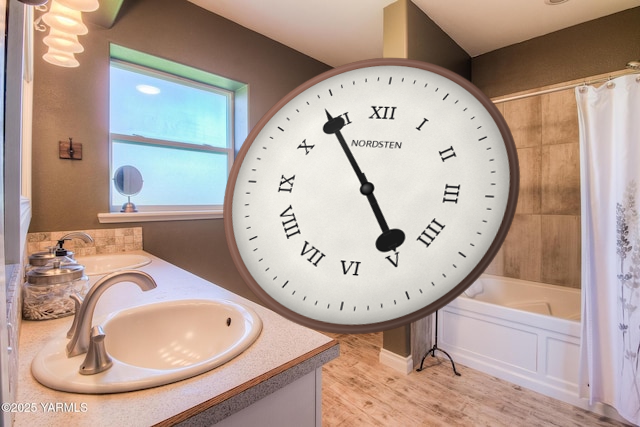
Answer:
4 h 54 min
